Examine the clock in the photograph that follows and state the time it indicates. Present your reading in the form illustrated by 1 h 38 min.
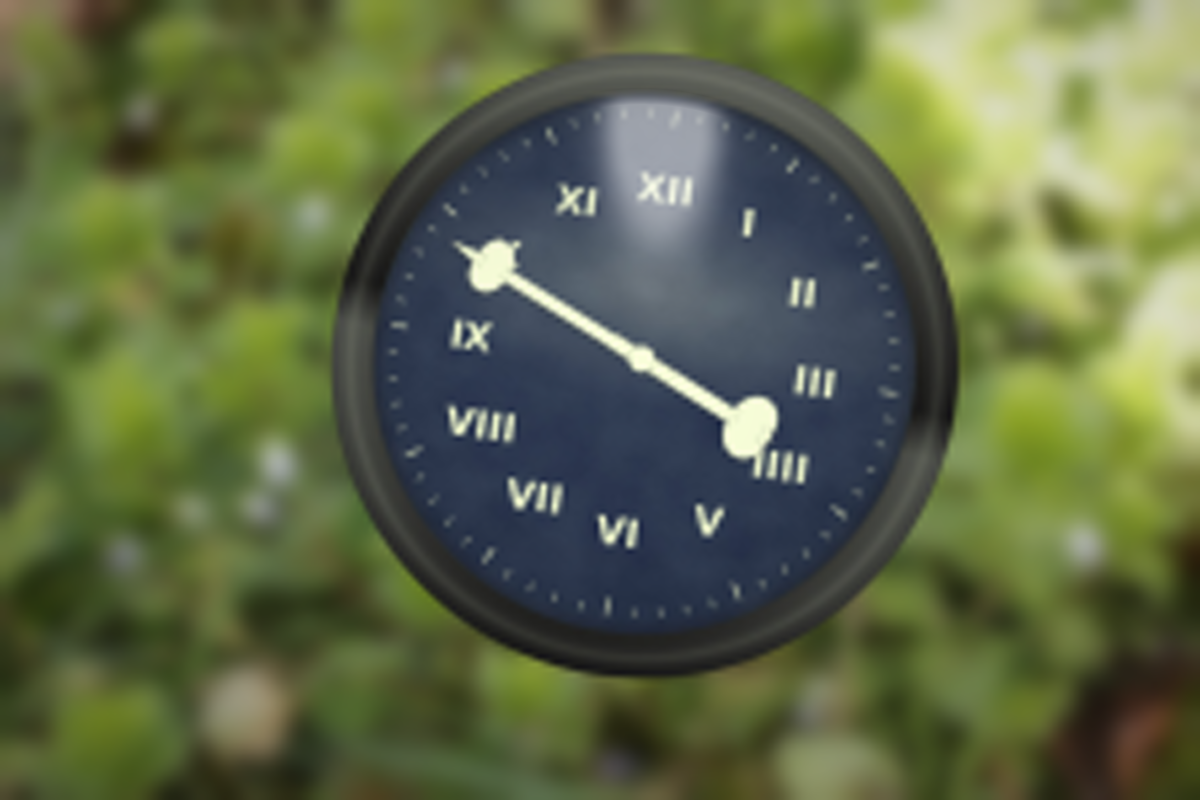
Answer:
3 h 49 min
